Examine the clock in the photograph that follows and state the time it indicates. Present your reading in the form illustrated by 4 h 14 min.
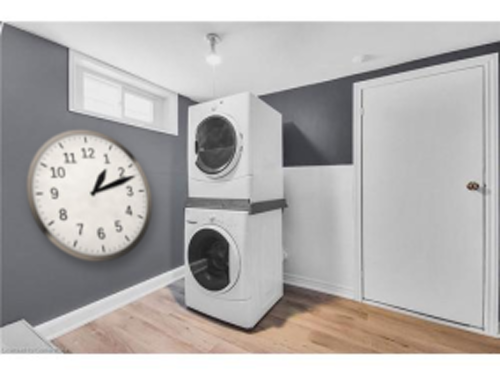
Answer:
1 h 12 min
